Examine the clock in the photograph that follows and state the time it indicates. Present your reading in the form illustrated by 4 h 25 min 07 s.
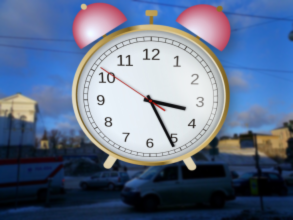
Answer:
3 h 25 min 51 s
